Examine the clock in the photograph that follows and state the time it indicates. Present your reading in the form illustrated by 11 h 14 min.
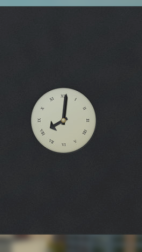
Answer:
8 h 01 min
